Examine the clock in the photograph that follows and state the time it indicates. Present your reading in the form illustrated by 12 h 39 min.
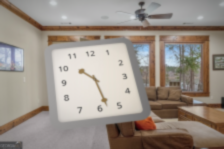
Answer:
10 h 28 min
